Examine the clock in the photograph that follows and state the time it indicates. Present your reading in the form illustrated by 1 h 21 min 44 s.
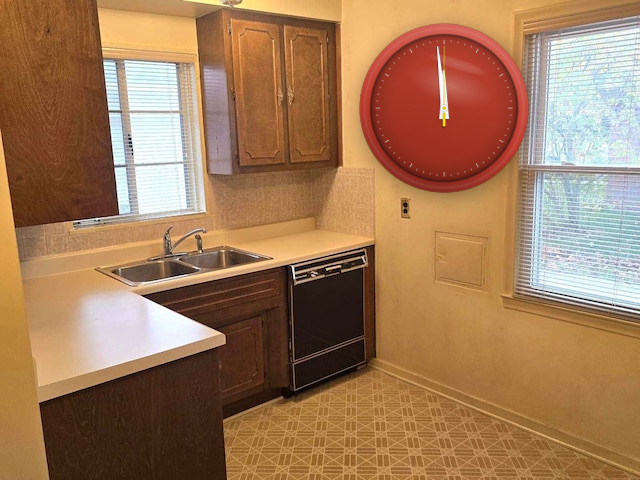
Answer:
11 h 59 min 00 s
